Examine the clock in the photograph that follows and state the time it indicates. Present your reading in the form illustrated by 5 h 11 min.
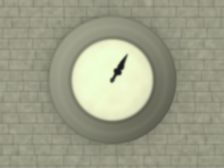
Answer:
1 h 05 min
